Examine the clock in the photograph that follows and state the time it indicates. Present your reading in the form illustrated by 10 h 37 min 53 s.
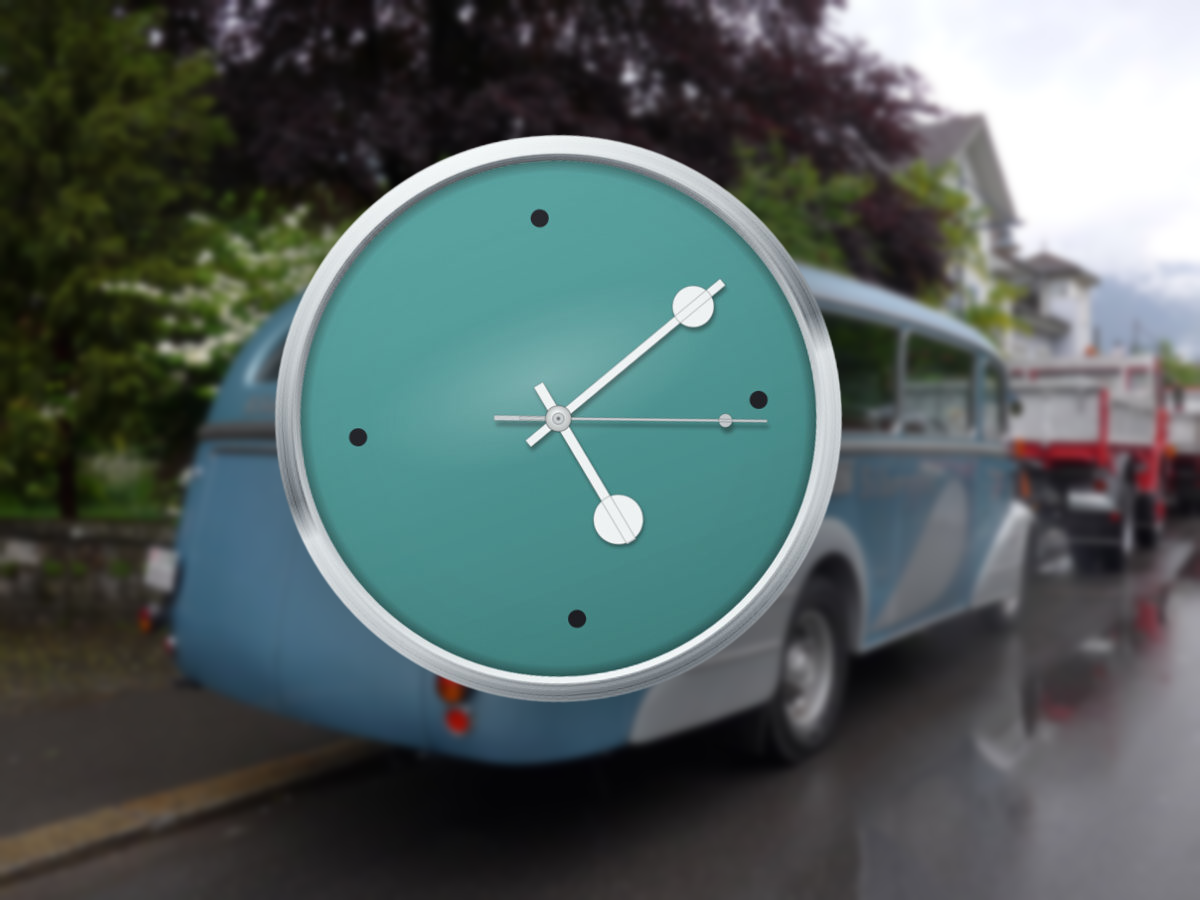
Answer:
5 h 09 min 16 s
